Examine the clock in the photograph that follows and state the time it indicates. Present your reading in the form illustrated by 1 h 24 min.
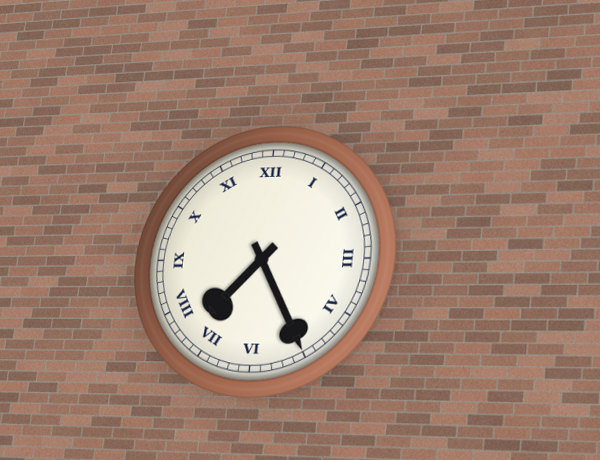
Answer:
7 h 25 min
